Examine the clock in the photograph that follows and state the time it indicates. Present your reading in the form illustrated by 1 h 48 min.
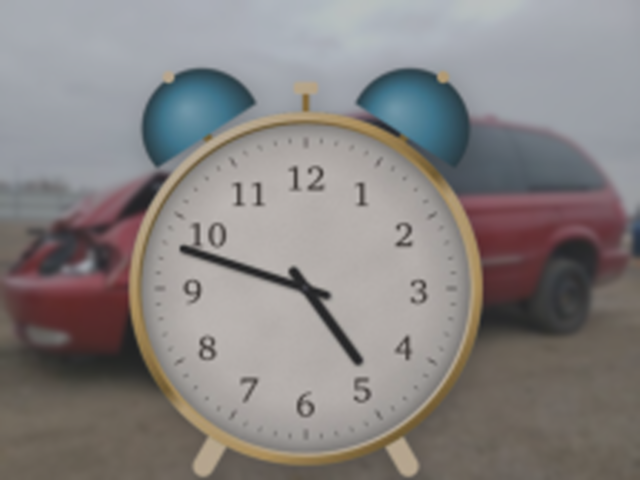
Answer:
4 h 48 min
